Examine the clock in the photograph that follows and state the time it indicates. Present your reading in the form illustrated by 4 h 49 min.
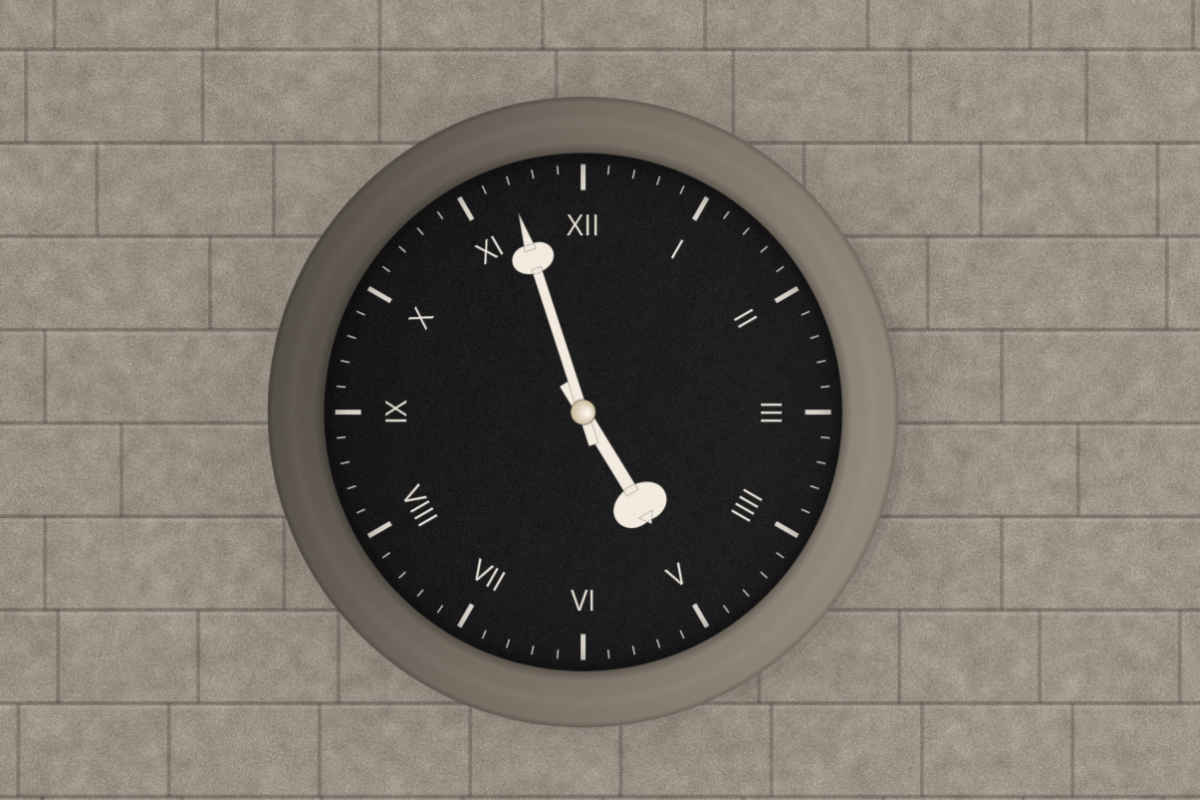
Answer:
4 h 57 min
